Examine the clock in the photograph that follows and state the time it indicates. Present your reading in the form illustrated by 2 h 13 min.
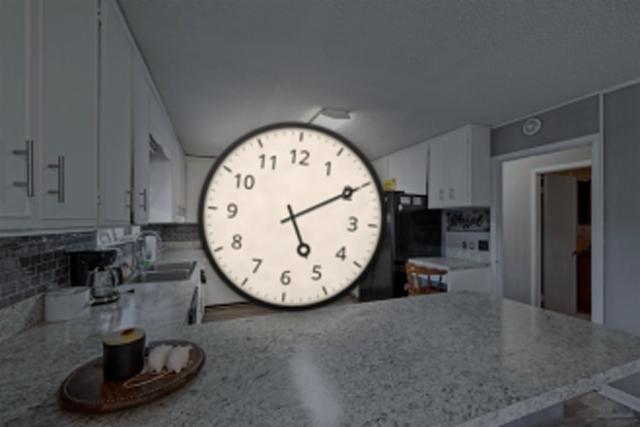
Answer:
5 h 10 min
